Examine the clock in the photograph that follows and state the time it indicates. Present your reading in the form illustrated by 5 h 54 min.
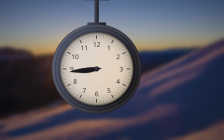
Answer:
8 h 44 min
